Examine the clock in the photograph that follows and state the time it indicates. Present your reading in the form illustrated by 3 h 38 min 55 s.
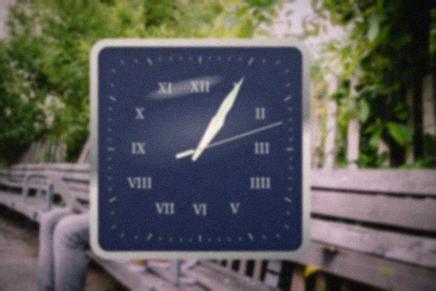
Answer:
1 h 05 min 12 s
